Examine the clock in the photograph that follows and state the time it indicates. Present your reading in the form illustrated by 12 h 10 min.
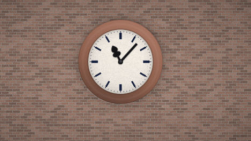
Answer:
11 h 07 min
